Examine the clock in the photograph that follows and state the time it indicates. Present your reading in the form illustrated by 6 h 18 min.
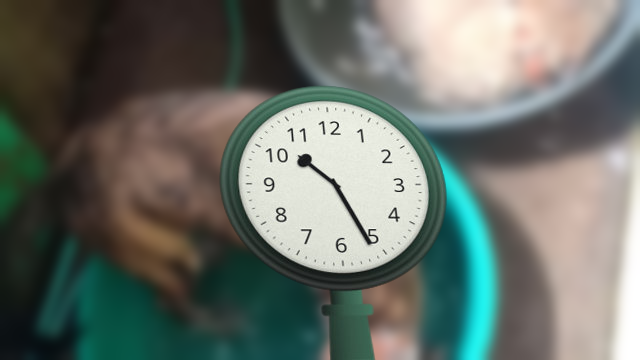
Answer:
10 h 26 min
